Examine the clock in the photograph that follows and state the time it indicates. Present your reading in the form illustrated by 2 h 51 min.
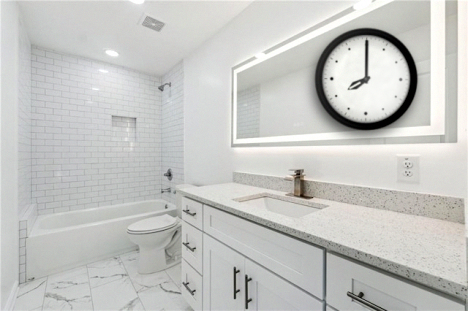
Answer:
8 h 00 min
